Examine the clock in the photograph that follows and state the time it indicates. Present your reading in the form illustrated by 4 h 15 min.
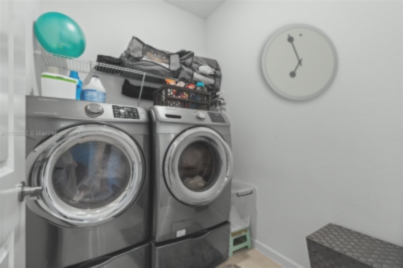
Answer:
6 h 56 min
